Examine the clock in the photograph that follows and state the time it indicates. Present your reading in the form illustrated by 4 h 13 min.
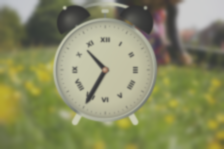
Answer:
10 h 35 min
